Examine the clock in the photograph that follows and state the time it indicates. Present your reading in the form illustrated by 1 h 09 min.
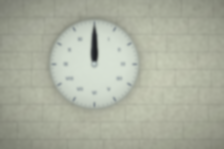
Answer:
12 h 00 min
